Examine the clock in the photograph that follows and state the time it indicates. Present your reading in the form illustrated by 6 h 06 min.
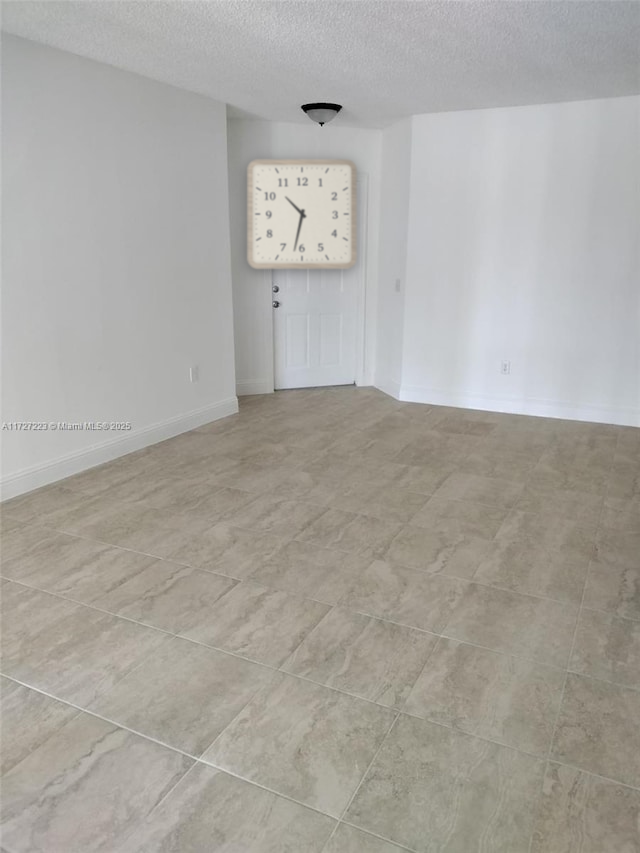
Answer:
10 h 32 min
